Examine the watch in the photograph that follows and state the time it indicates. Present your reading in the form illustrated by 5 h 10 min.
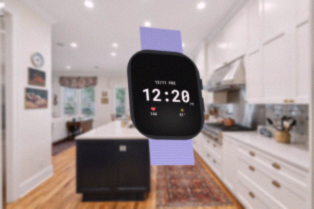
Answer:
12 h 20 min
